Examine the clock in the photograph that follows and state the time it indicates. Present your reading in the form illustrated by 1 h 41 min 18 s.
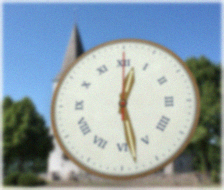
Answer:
12 h 28 min 00 s
